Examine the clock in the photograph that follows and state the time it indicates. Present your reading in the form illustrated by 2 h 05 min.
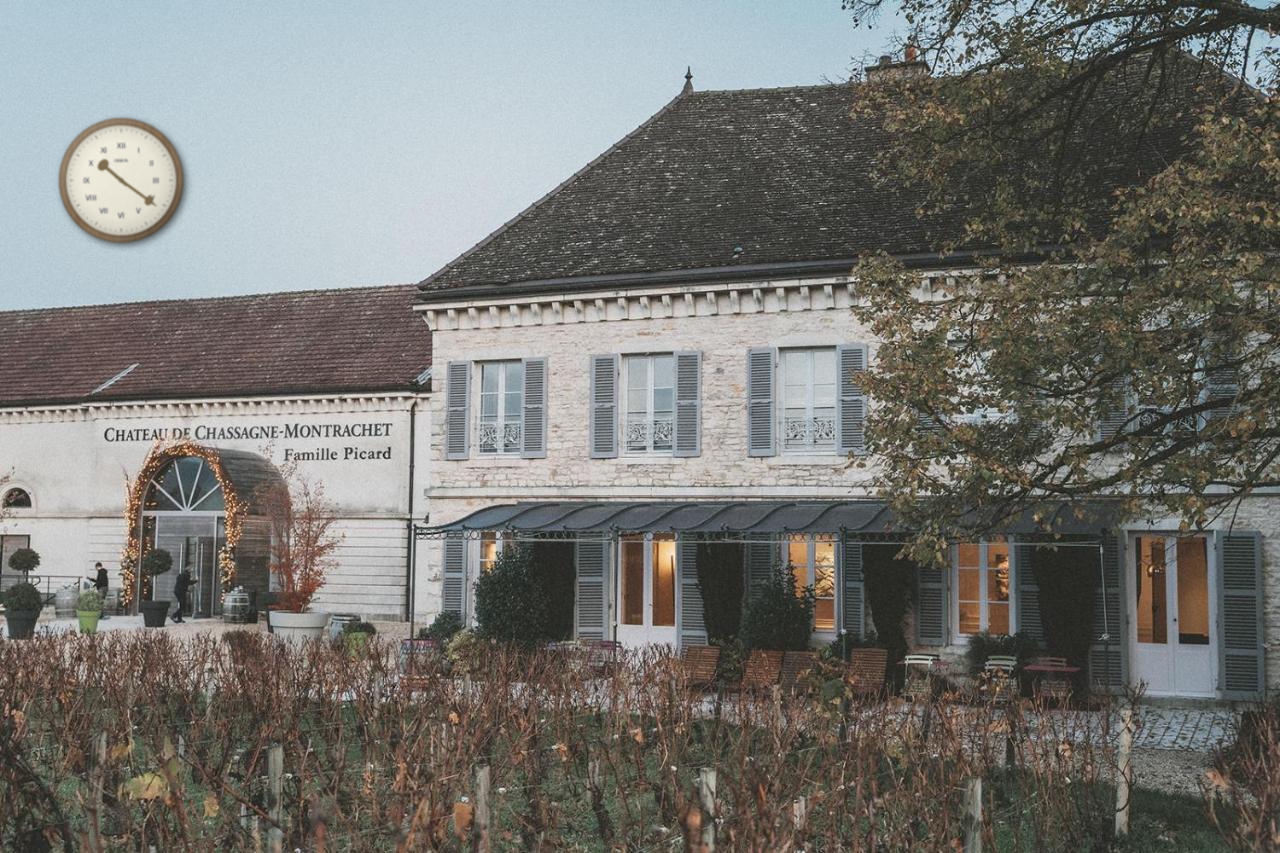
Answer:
10 h 21 min
